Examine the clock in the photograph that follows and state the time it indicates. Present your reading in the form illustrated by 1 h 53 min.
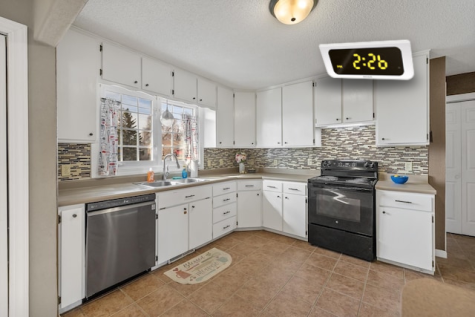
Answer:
2 h 26 min
